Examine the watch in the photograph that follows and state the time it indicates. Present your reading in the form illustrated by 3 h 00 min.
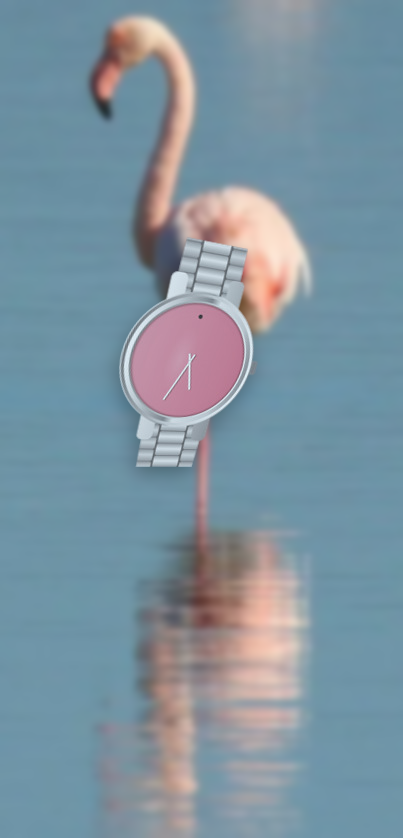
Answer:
5 h 34 min
